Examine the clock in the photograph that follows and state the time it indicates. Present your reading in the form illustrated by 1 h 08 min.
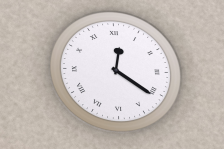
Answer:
12 h 21 min
